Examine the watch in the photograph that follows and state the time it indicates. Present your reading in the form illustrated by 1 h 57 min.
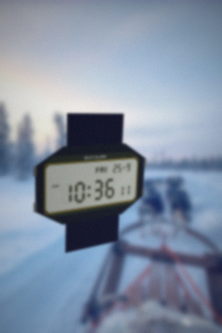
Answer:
10 h 36 min
